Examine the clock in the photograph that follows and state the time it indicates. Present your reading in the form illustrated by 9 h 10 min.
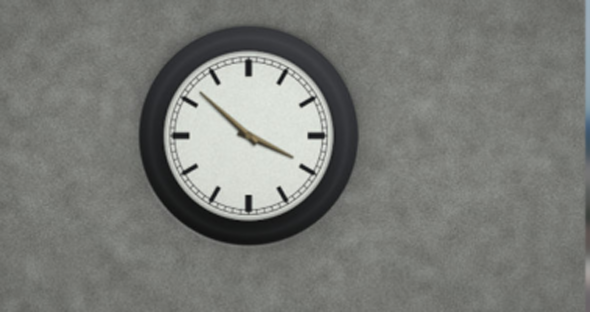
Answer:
3 h 52 min
